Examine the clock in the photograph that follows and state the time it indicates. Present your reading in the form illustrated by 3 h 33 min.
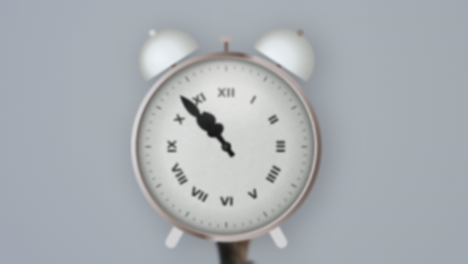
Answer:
10 h 53 min
